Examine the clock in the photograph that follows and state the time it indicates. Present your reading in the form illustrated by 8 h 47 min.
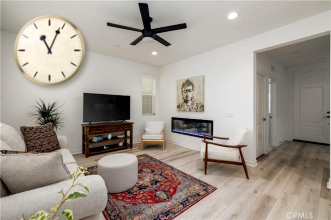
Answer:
11 h 04 min
